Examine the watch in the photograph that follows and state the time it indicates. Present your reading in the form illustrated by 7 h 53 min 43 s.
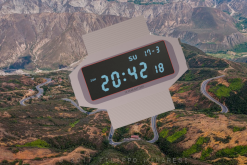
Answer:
20 h 42 min 18 s
